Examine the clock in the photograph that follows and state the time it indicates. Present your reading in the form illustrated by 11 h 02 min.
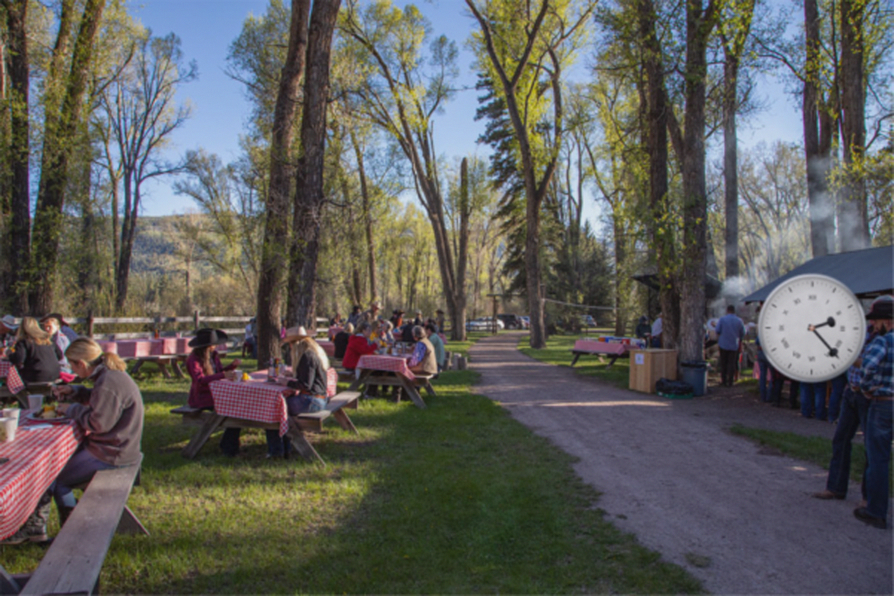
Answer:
2 h 23 min
